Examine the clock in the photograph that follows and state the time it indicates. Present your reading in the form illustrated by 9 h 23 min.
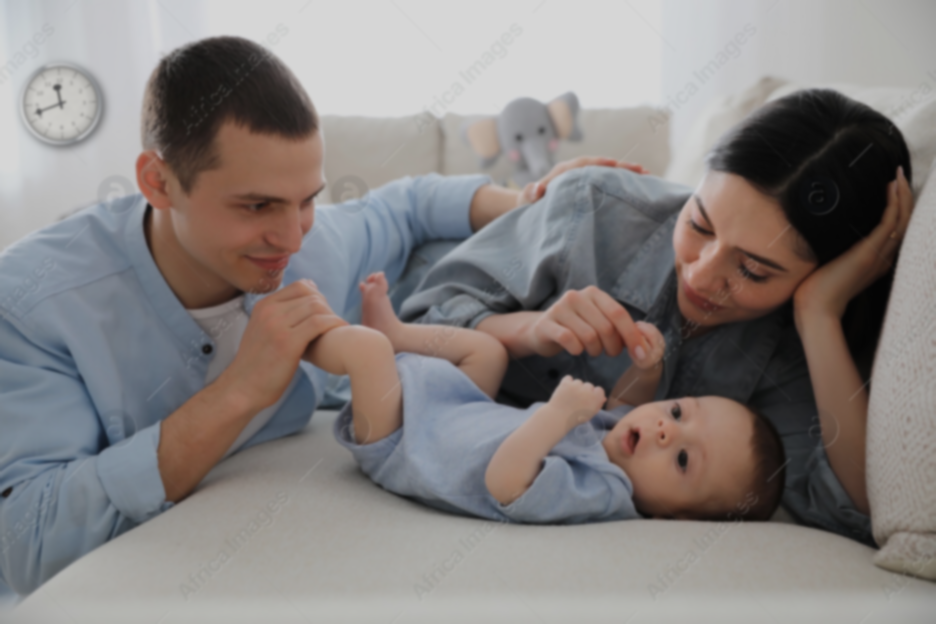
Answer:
11 h 42 min
